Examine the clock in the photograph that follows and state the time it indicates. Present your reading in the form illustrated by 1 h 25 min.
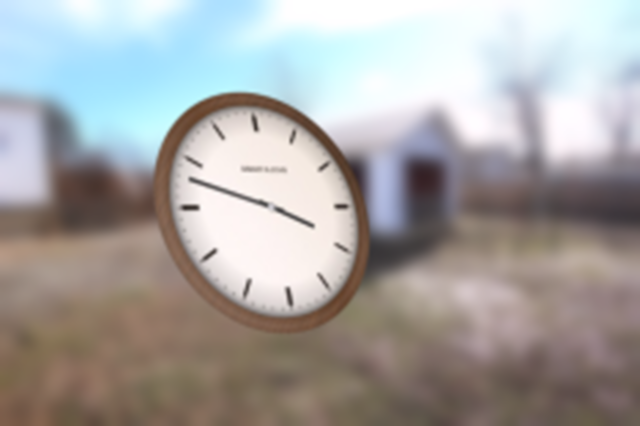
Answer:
3 h 48 min
